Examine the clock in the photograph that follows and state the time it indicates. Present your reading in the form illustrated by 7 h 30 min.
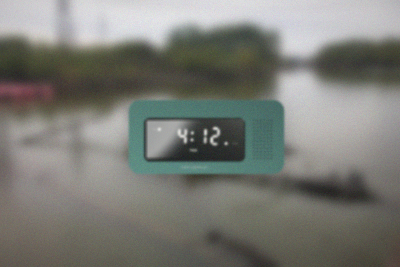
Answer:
4 h 12 min
